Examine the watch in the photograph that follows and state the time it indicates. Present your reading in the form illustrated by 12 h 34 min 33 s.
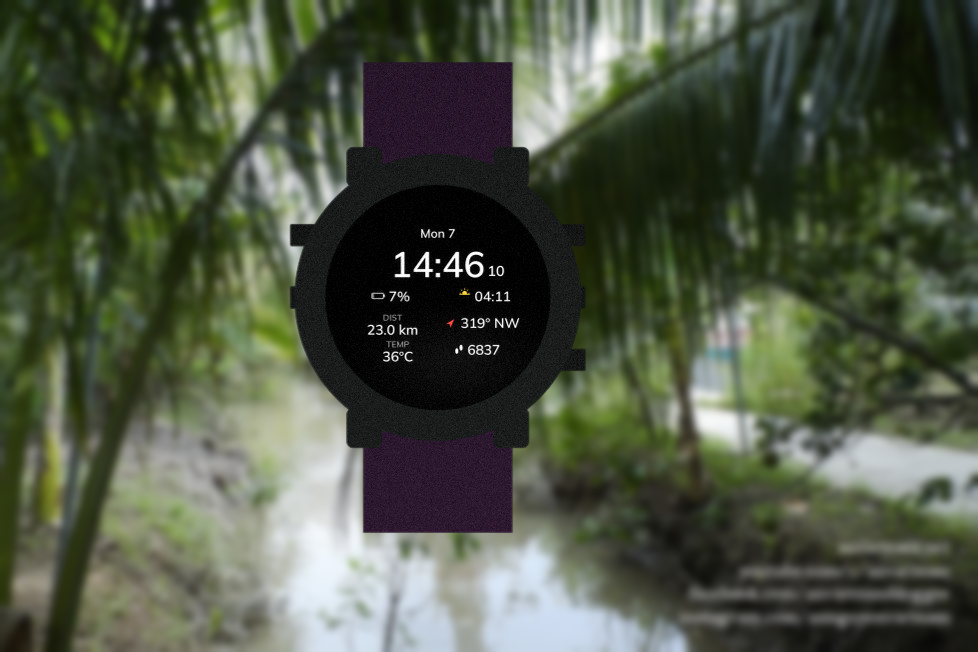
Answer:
14 h 46 min 10 s
